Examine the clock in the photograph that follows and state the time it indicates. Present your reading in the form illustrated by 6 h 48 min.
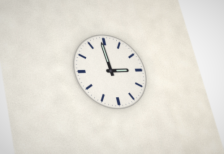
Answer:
2 h 59 min
